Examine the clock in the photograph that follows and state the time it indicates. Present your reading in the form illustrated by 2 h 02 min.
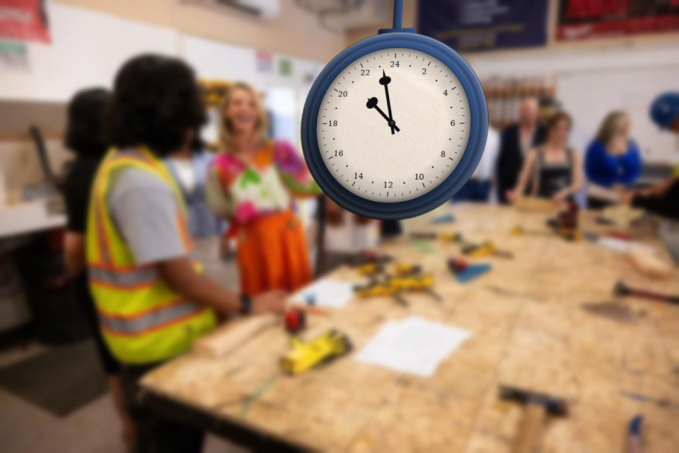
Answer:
20 h 58 min
